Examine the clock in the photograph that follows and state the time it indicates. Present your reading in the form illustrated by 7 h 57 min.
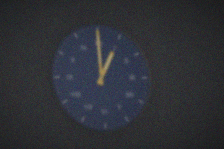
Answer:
1 h 00 min
